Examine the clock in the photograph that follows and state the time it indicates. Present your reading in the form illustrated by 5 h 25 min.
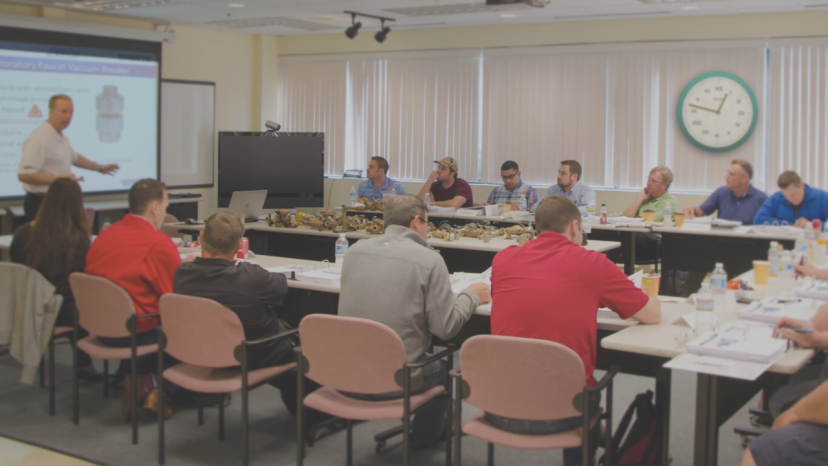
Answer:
12 h 47 min
